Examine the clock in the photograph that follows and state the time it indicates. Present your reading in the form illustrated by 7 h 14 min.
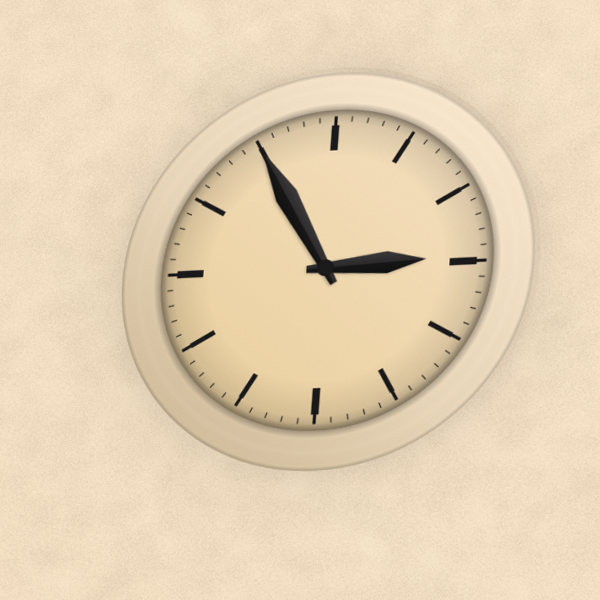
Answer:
2 h 55 min
